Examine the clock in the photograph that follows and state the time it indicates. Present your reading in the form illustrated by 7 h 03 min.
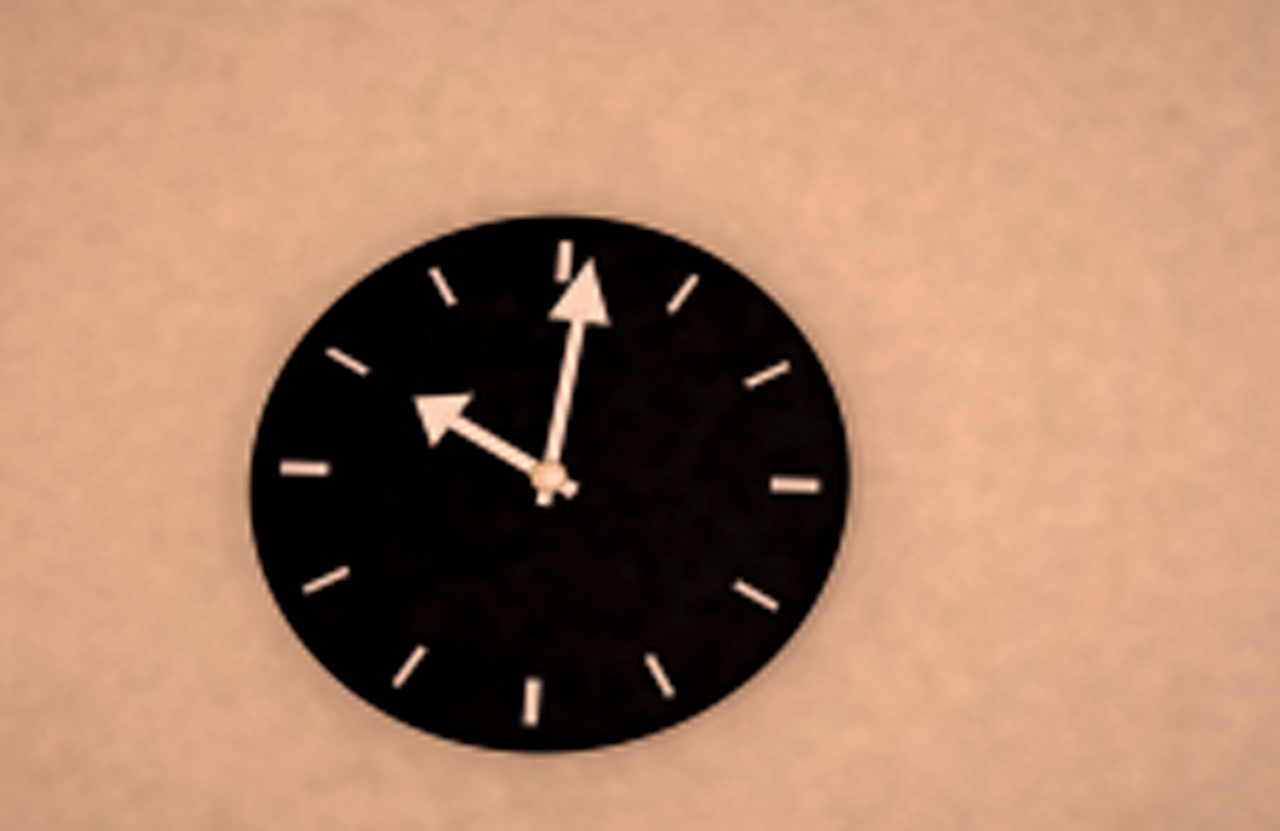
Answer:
10 h 01 min
